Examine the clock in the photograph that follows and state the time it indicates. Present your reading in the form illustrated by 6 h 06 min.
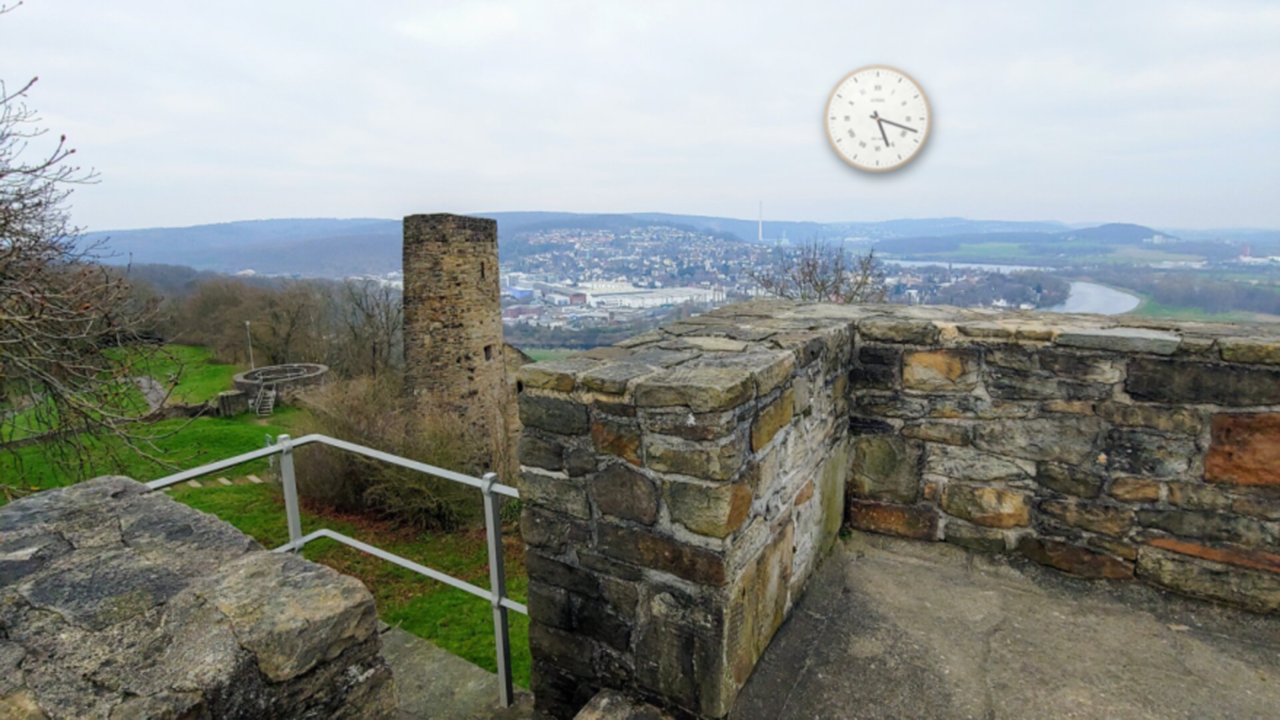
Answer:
5 h 18 min
